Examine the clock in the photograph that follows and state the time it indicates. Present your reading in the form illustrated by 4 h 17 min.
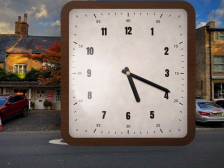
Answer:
5 h 19 min
